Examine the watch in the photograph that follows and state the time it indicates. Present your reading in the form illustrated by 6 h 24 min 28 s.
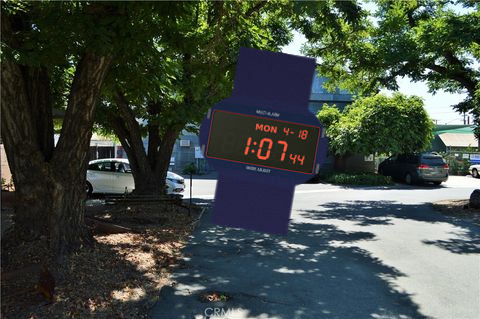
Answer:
1 h 07 min 44 s
